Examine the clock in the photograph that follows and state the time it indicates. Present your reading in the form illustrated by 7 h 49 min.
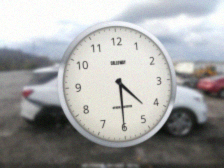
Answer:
4 h 30 min
